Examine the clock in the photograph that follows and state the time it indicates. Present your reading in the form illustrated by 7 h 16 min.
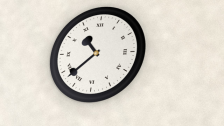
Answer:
10 h 38 min
